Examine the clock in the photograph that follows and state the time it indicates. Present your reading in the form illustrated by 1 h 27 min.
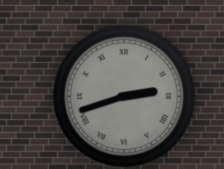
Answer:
2 h 42 min
